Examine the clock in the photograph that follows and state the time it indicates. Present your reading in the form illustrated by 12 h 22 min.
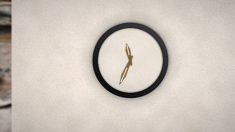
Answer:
11 h 34 min
